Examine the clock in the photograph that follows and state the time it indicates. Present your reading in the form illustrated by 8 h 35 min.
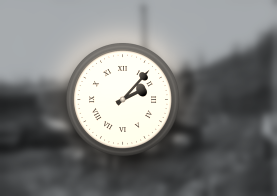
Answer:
2 h 07 min
